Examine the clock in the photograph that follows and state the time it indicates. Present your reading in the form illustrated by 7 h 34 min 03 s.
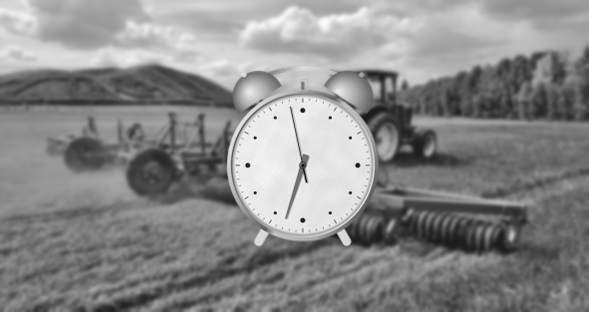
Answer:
6 h 32 min 58 s
